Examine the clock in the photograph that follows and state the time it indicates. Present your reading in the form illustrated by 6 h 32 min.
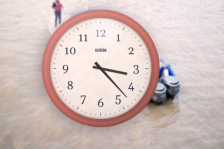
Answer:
3 h 23 min
